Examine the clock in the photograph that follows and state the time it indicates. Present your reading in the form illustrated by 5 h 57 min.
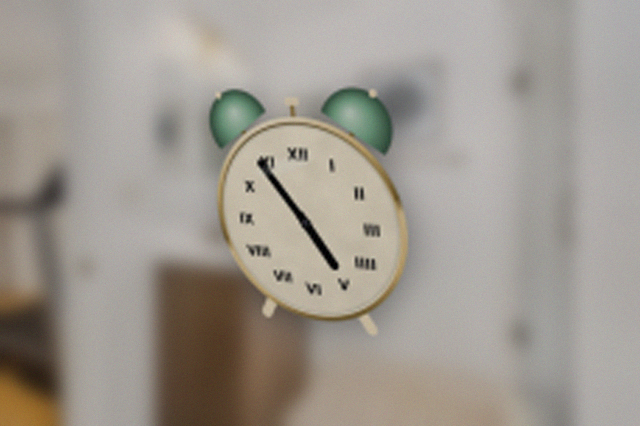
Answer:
4 h 54 min
